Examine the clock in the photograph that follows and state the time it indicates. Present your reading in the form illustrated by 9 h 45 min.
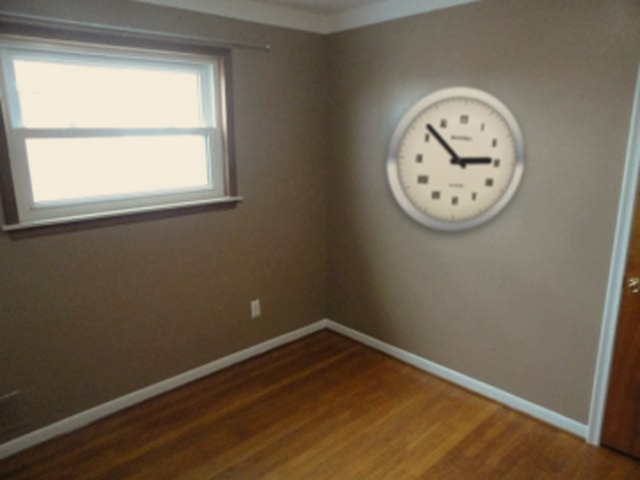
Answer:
2 h 52 min
